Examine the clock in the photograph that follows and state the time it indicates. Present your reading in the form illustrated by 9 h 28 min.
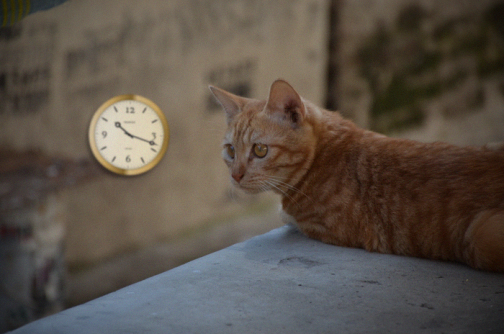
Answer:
10 h 18 min
